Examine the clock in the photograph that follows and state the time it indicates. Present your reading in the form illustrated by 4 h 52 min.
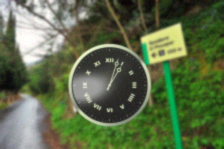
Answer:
1 h 03 min
